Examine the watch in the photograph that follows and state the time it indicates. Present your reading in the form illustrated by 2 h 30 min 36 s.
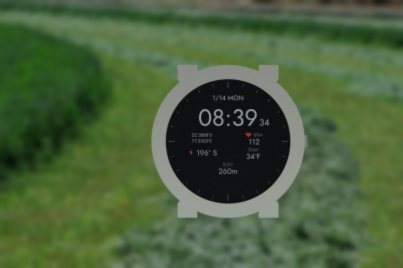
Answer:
8 h 39 min 34 s
